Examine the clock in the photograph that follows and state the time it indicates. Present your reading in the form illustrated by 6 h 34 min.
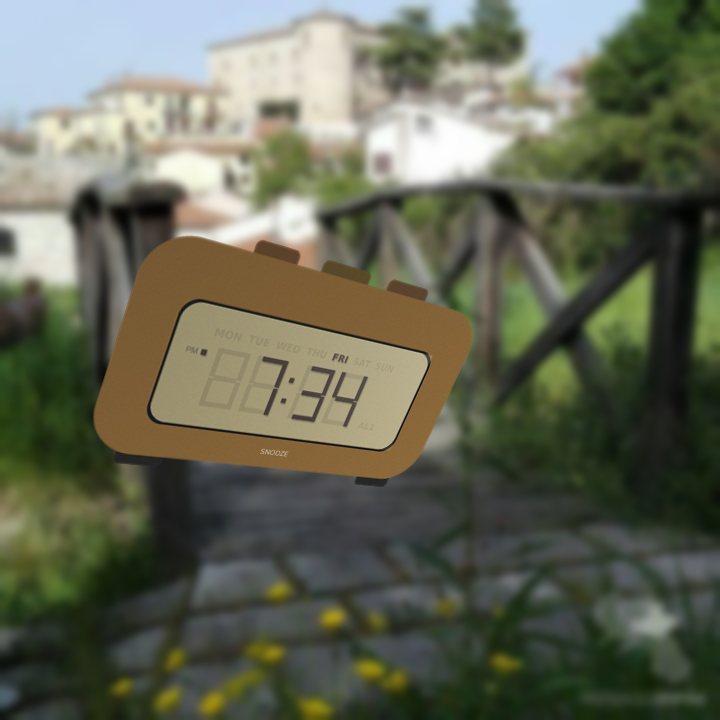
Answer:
7 h 34 min
